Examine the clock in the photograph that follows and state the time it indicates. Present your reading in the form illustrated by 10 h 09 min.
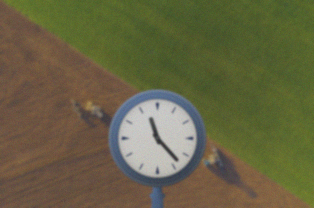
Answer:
11 h 23 min
